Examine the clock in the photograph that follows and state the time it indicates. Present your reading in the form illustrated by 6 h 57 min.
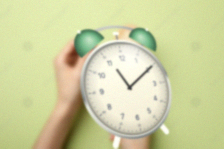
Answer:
11 h 10 min
